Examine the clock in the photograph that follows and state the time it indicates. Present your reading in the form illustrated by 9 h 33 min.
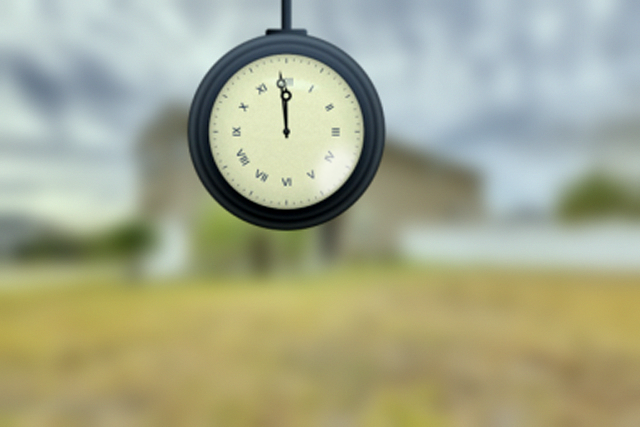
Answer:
11 h 59 min
